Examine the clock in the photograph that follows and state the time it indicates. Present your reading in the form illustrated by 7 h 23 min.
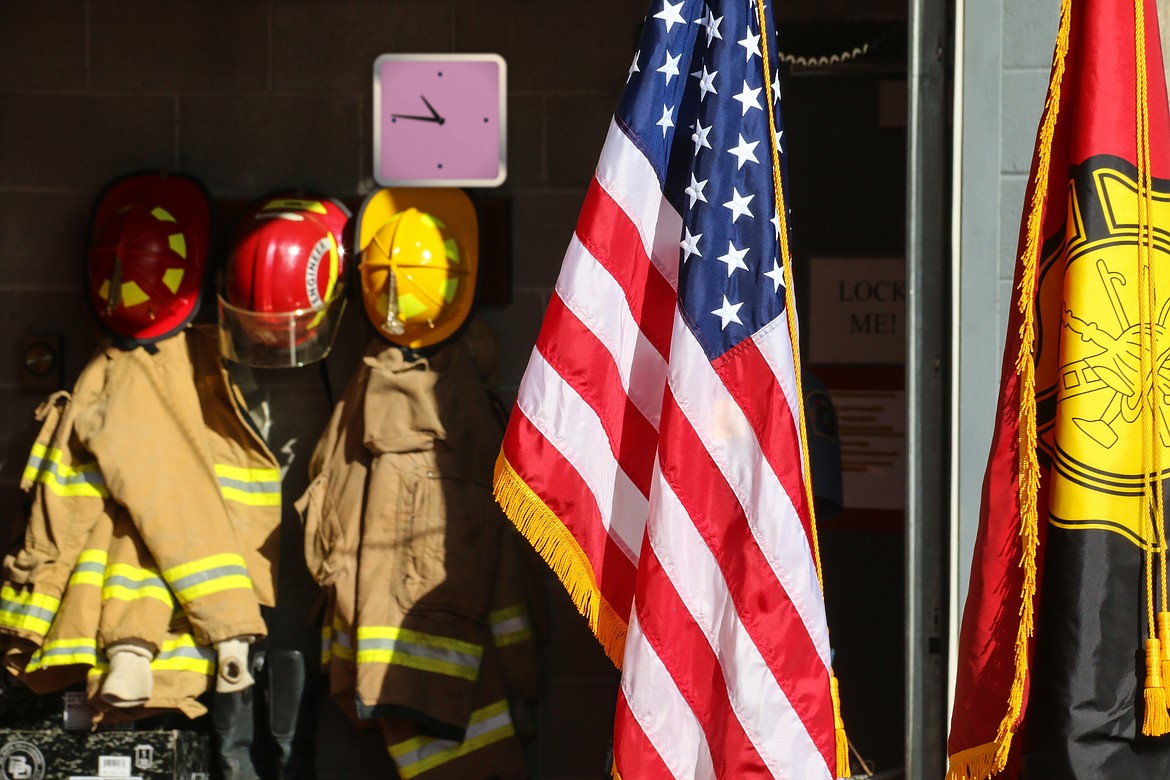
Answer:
10 h 46 min
